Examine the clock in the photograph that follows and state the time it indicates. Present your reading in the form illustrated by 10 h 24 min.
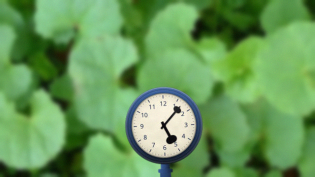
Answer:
5 h 07 min
